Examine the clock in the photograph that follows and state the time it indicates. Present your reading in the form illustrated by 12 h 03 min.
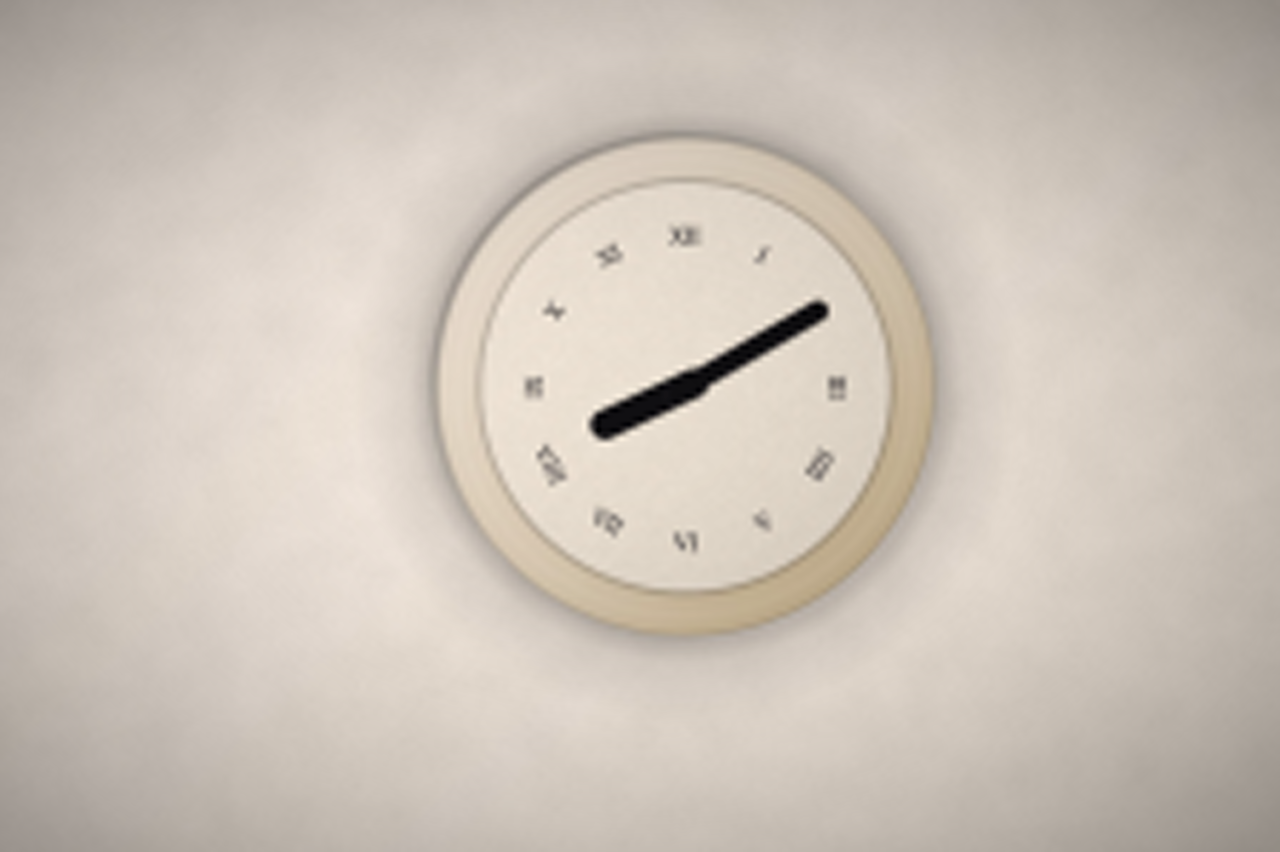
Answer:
8 h 10 min
